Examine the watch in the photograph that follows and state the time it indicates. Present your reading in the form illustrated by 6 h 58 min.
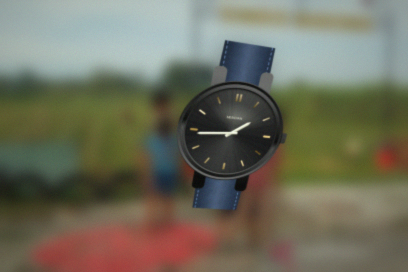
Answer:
1 h 44 min
